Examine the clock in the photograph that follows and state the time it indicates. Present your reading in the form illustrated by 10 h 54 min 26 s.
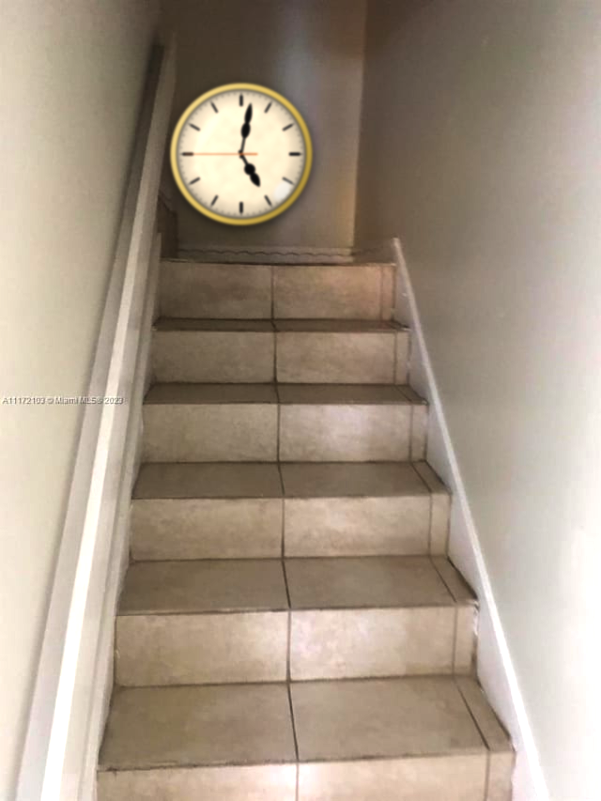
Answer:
5 h 01 min 45 s
